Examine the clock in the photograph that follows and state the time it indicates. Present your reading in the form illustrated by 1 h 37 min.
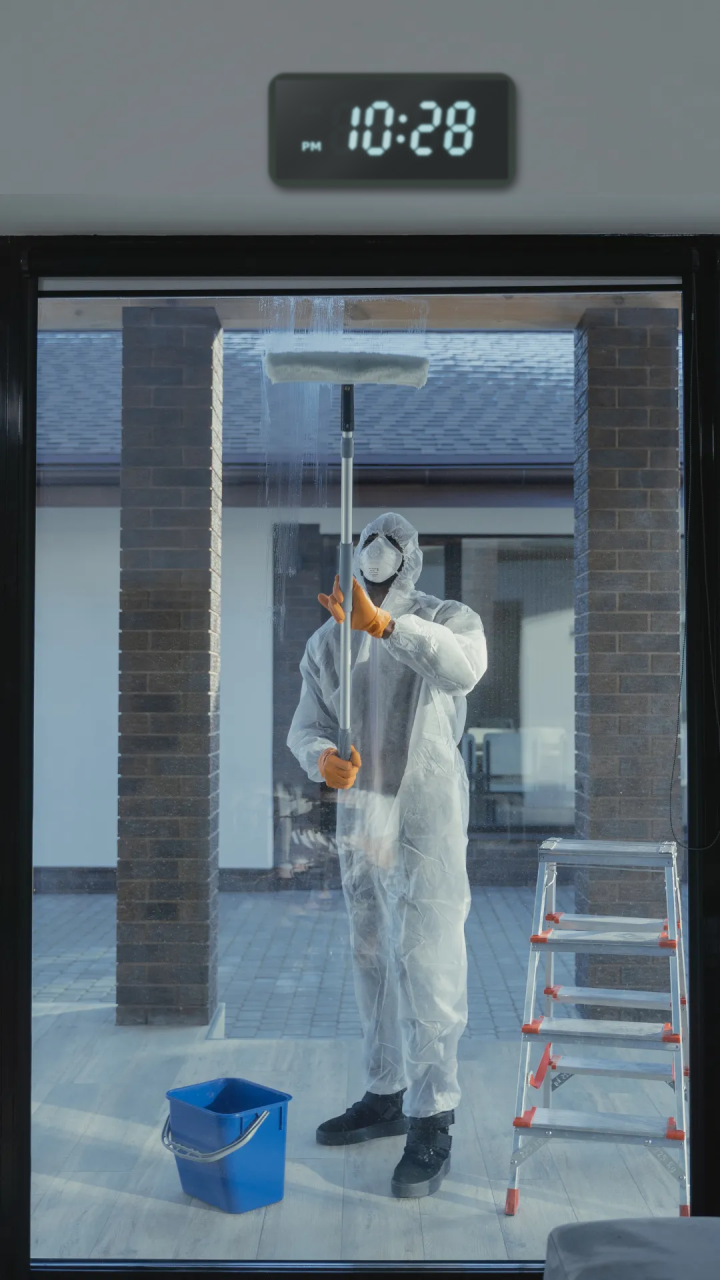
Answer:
10 h 28 min
